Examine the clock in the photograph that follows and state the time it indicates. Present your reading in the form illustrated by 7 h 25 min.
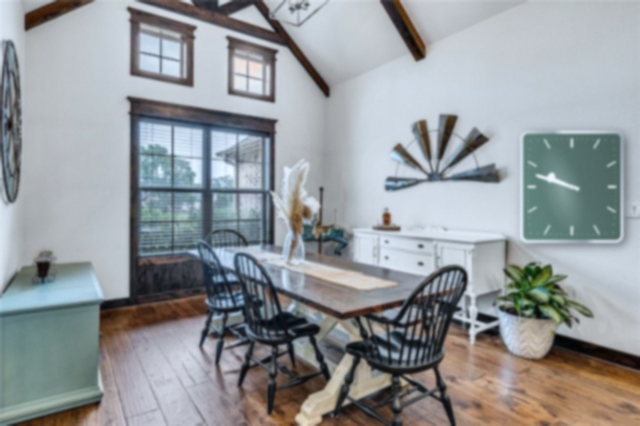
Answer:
9 h 48 min
